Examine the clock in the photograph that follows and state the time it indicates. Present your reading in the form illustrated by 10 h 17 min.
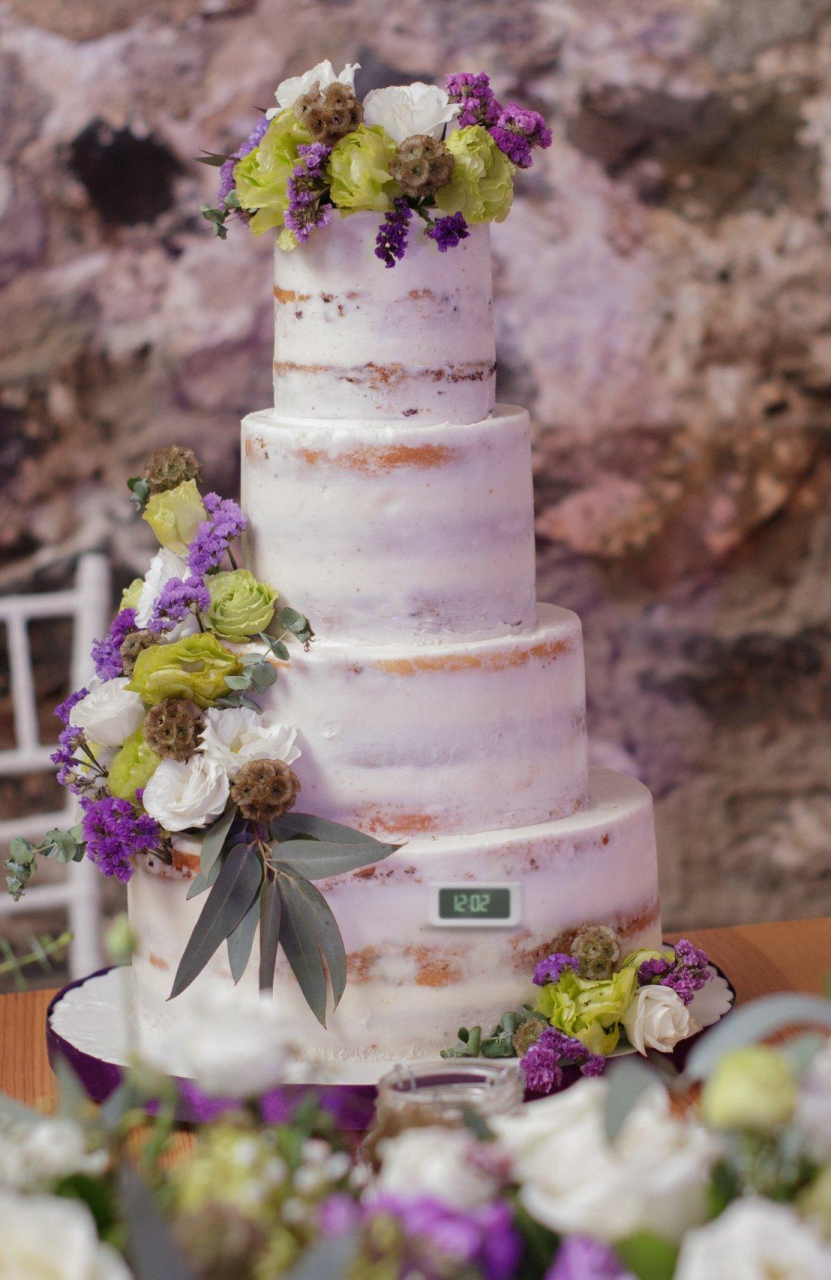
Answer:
12 h 02 min
